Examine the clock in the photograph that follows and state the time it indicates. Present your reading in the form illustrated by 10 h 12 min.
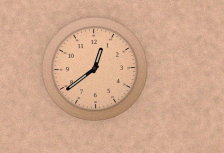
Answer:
12 h 39 min
